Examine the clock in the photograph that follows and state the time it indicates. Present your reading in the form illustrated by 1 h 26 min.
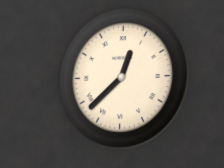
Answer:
12 h 38 min
